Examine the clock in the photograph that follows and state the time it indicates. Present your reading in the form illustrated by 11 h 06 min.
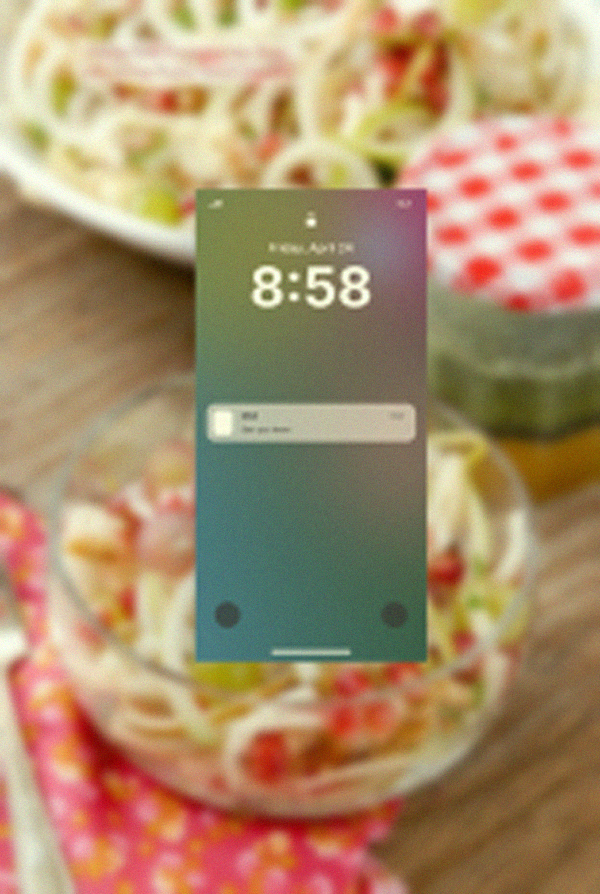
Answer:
8 h 58 min
